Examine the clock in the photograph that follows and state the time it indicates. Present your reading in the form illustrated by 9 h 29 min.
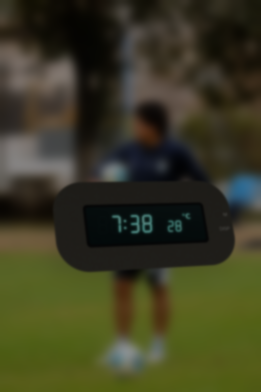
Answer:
7 h 38 min
